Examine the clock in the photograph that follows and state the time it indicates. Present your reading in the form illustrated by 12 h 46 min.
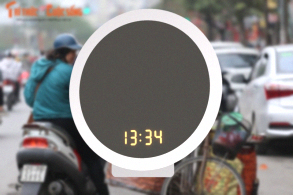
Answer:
13 h 34 min
